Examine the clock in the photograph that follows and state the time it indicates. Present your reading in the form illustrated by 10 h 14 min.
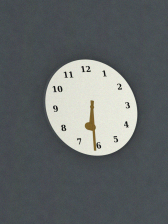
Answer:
6 h 31 min
